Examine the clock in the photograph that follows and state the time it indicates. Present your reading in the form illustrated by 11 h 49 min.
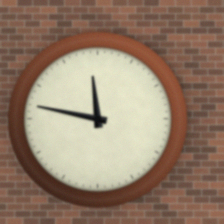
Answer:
11 h 47 min
